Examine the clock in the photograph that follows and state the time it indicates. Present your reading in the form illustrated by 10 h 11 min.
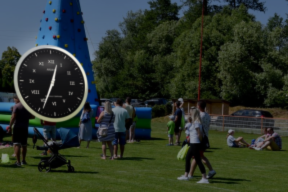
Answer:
12 h 34 min
